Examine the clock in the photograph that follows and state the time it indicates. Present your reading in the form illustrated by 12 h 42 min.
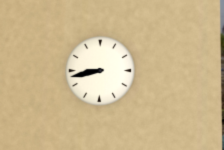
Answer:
8 h 43 min
